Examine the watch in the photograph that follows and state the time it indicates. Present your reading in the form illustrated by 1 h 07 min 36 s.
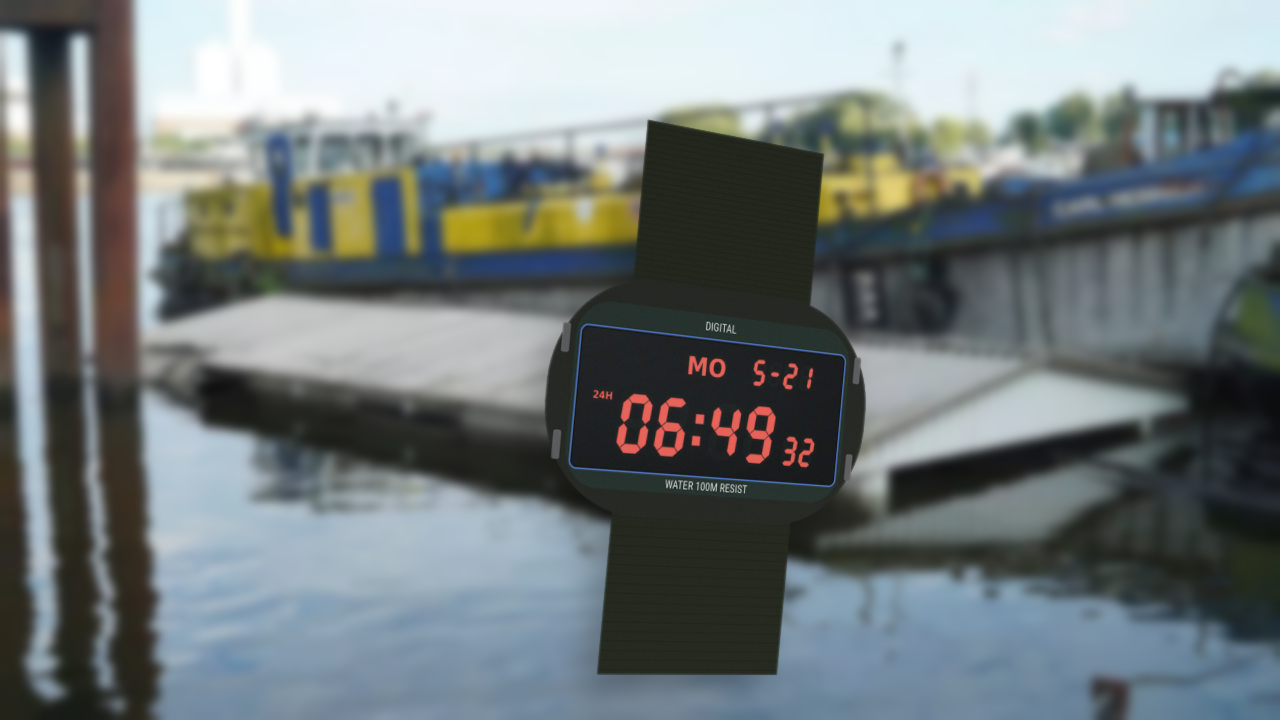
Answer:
6 h 49 min 32 s
